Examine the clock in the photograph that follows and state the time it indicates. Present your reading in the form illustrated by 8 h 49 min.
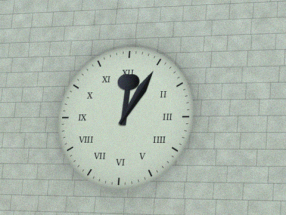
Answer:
12 h 05 min
